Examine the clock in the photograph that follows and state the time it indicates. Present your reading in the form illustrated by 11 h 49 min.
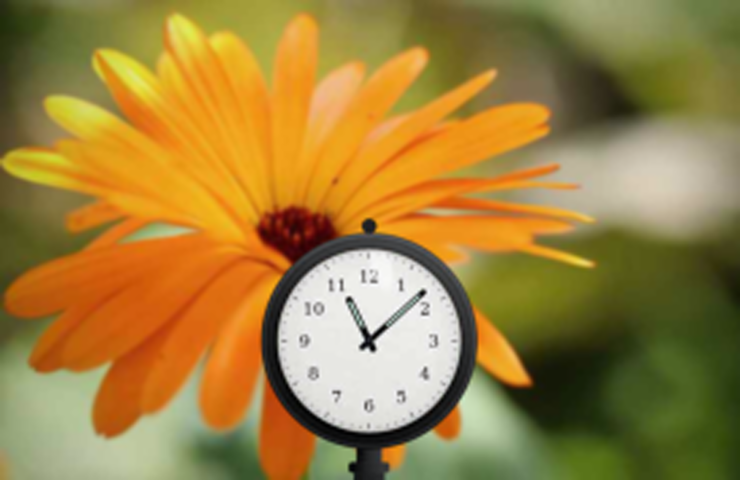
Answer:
11 h 08 min
